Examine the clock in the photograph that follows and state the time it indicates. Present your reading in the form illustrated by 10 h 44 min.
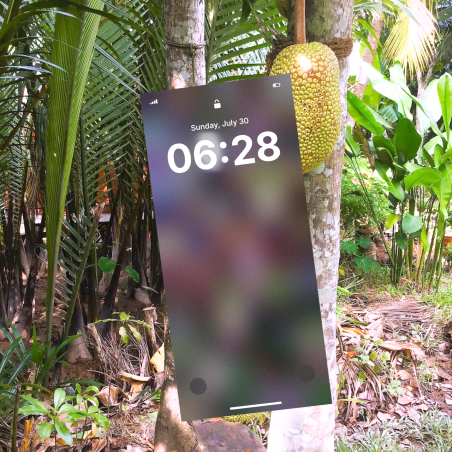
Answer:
6 h 28 min
